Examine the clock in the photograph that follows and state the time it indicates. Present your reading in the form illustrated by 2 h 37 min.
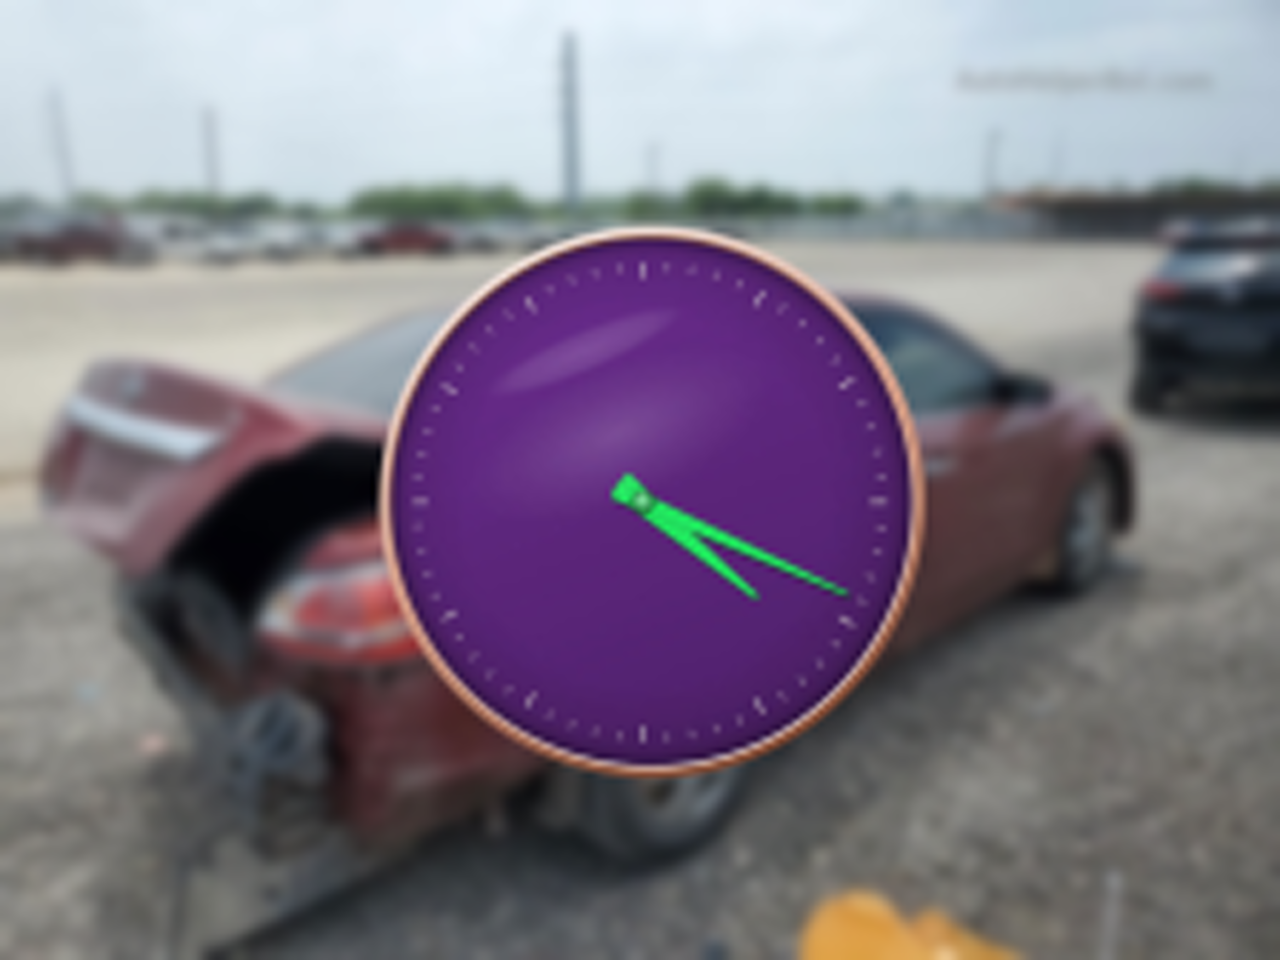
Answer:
4 h 19 min
